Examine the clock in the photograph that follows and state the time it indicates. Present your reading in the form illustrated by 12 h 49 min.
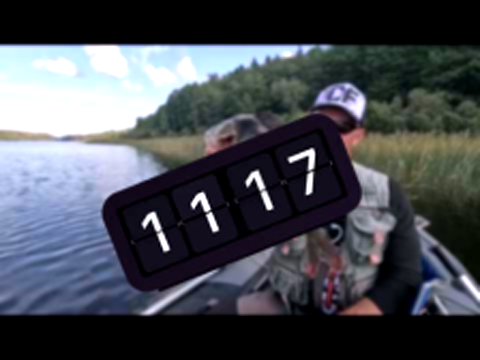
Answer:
11 h 17 min
